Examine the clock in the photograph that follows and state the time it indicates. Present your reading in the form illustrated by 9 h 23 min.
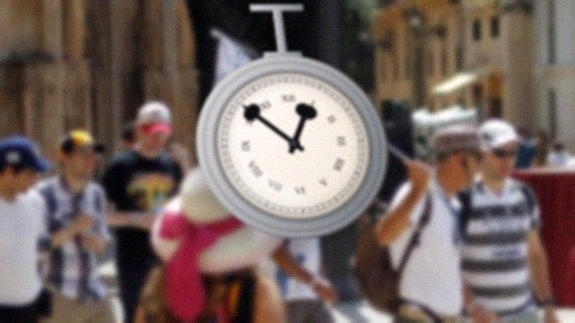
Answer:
12 h 52 min
